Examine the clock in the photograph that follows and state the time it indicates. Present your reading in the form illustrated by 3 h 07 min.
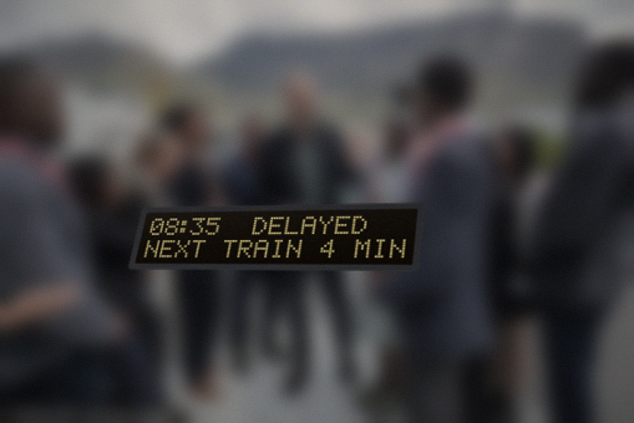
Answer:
8 h 35 min
